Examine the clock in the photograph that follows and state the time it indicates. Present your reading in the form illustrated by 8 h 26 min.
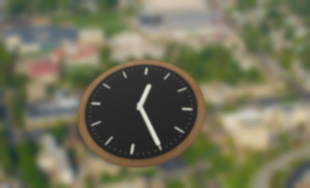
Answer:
12 h 25 min
